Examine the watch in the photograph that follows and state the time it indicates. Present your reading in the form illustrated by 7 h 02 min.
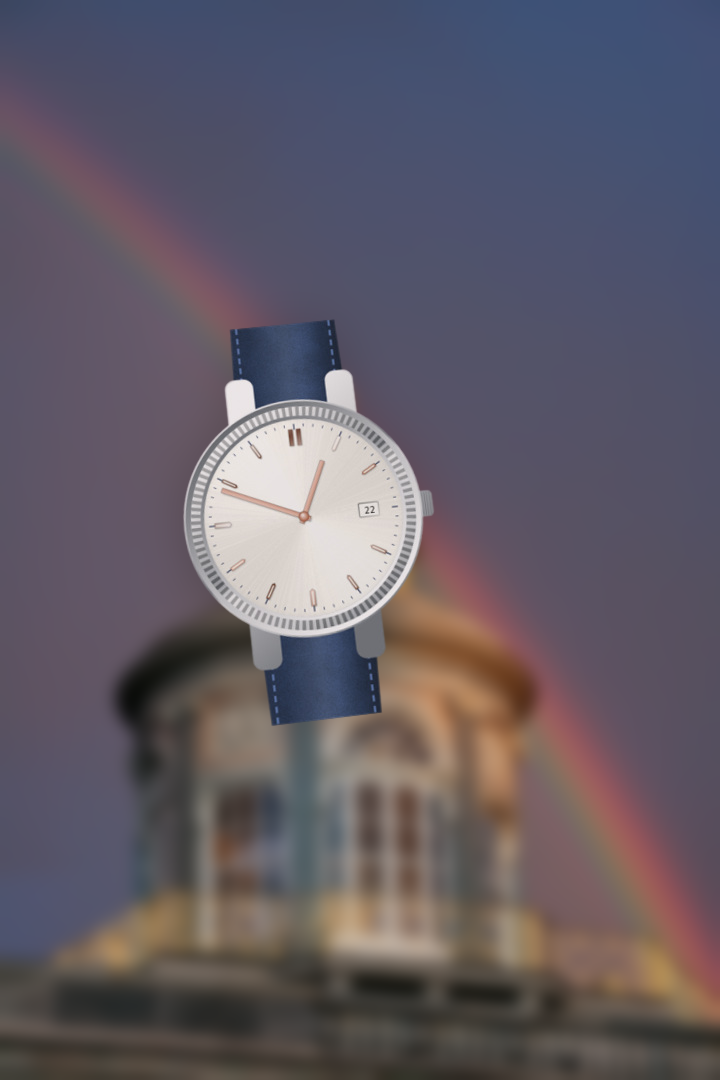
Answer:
12 h 49 min
